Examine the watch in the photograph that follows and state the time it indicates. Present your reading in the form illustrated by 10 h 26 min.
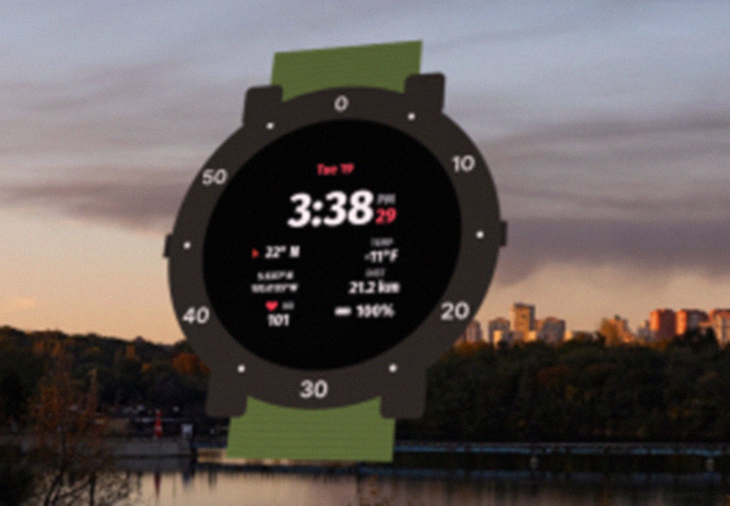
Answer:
3 h 38 min
